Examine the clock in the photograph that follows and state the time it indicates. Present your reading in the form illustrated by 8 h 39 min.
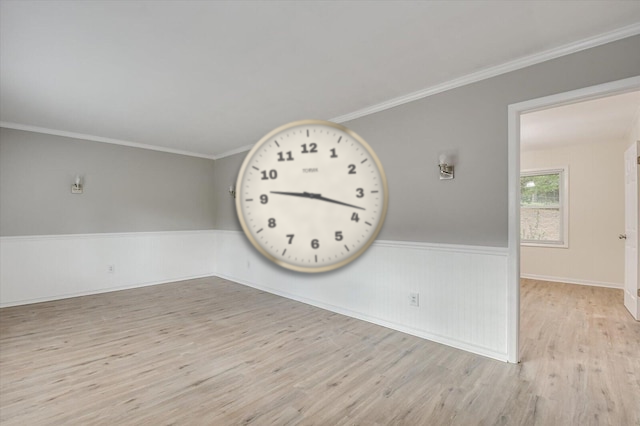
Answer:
9 h 18 min
